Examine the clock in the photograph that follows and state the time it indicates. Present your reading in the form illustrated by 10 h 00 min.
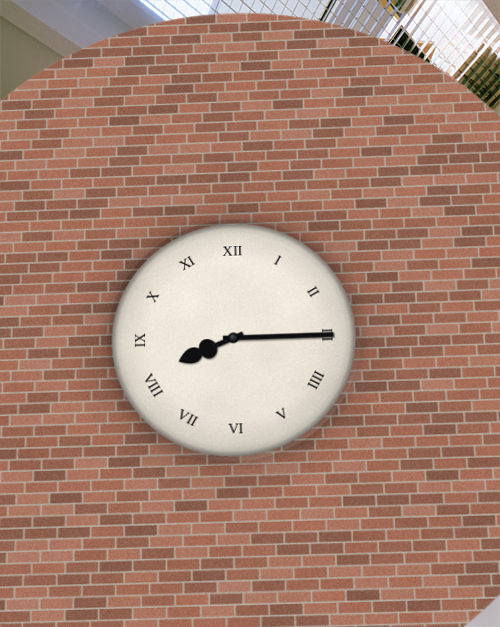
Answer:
8 h 15 min
